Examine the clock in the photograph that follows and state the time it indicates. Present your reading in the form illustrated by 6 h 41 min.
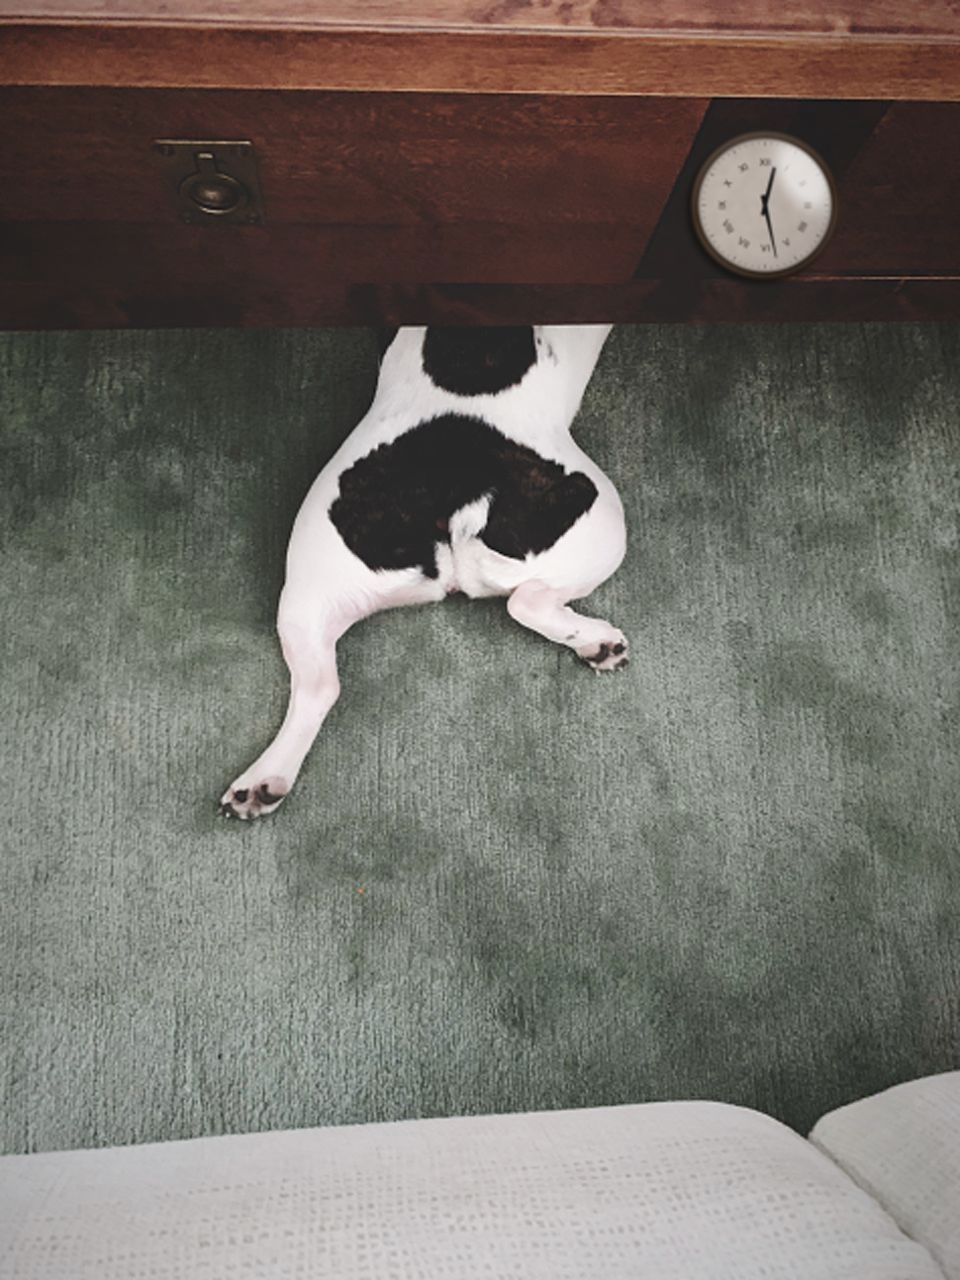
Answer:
12 h 28 min
